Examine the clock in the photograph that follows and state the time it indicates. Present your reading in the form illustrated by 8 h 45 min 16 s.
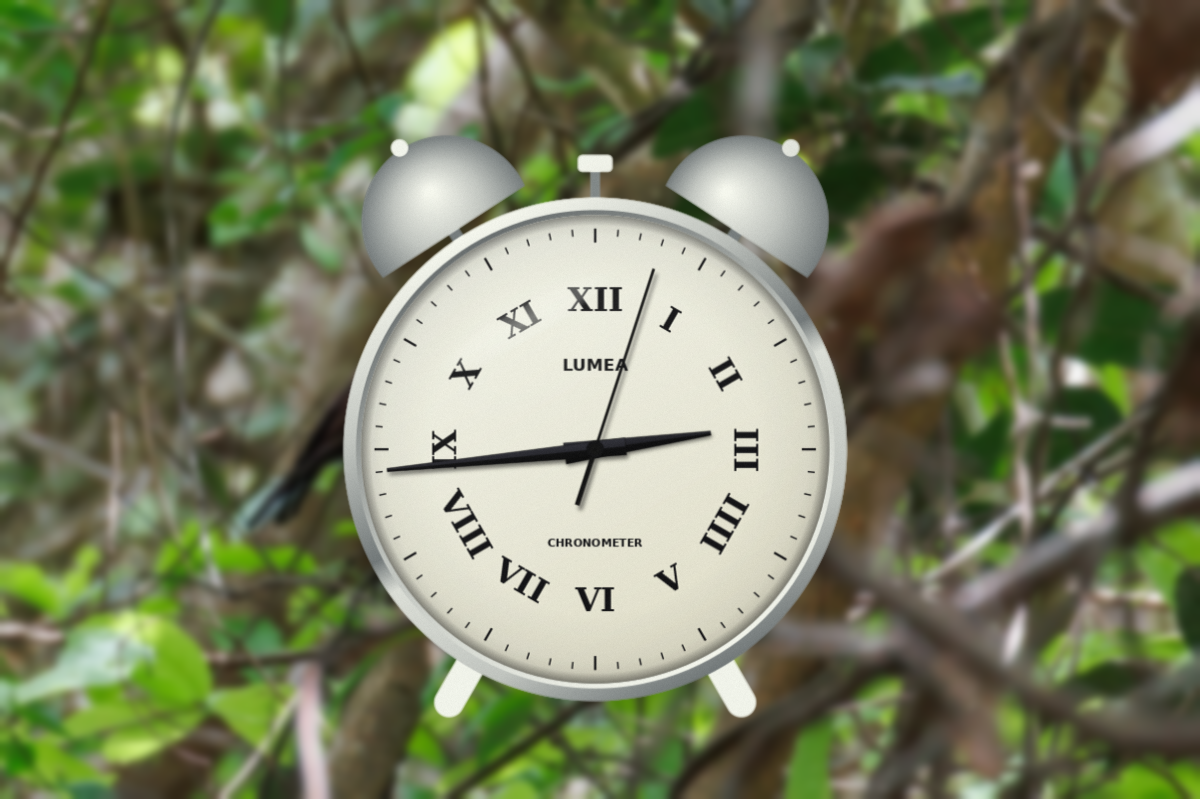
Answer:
2 h 44 min 03 s
